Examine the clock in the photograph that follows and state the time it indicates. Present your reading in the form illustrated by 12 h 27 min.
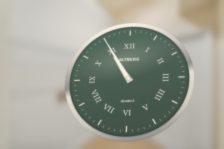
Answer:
10 h 55 min
